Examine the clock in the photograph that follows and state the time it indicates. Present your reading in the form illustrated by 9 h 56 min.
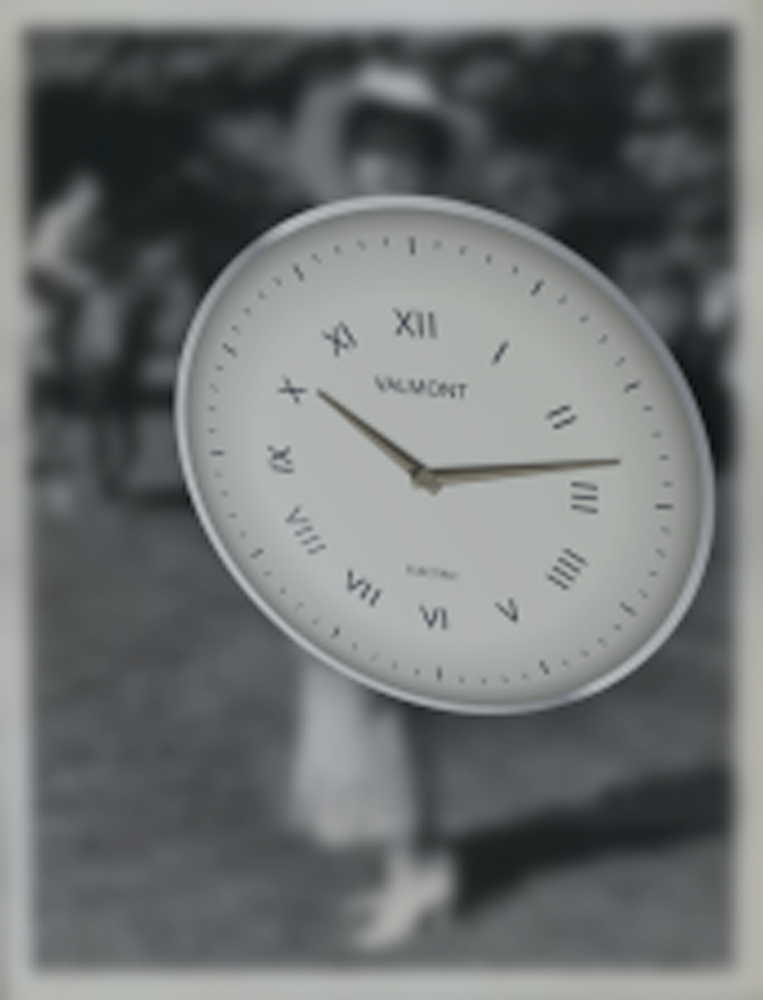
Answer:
10 h 13 min
